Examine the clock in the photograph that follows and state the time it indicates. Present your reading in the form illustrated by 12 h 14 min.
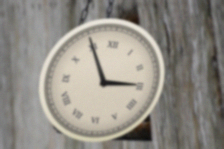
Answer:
2 h 55 min
